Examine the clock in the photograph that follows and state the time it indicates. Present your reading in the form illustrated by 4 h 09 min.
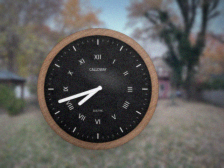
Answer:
7 h 42 min
